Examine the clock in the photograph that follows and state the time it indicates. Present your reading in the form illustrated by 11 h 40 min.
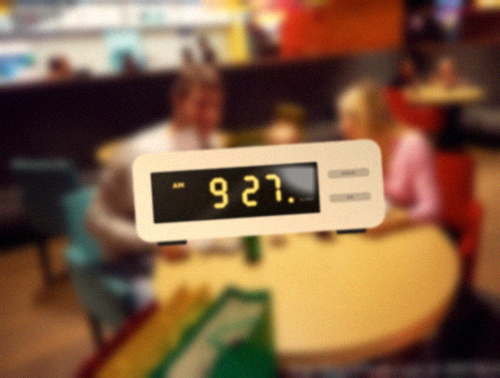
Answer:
9 h 27 min
